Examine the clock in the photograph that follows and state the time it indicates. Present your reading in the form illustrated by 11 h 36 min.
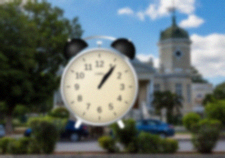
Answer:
1 h 06 min
